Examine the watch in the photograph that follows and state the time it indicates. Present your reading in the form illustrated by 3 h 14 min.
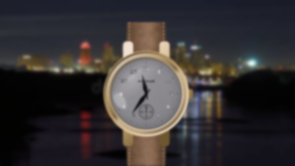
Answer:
11 h 36 min
